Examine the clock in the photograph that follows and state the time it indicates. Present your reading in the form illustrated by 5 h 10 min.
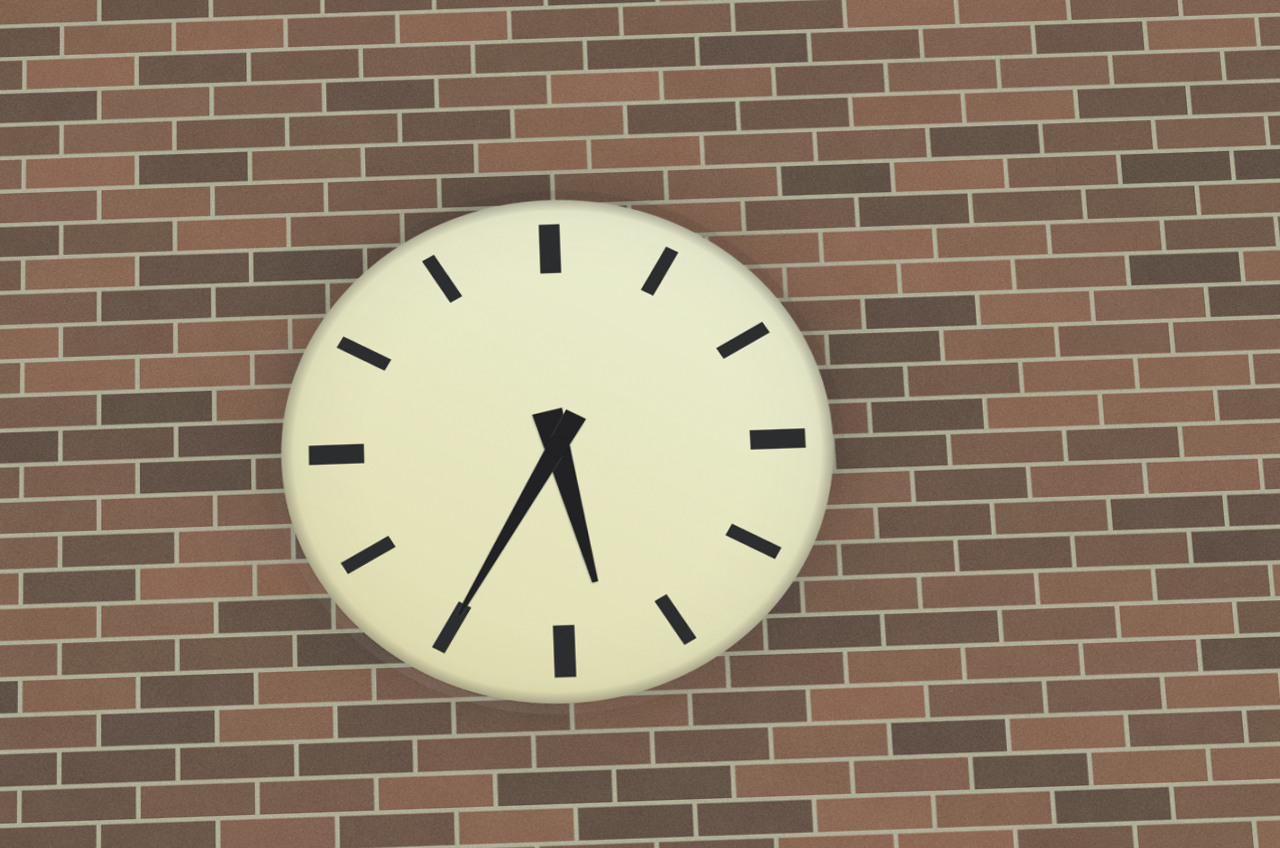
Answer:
5 h 35 min
